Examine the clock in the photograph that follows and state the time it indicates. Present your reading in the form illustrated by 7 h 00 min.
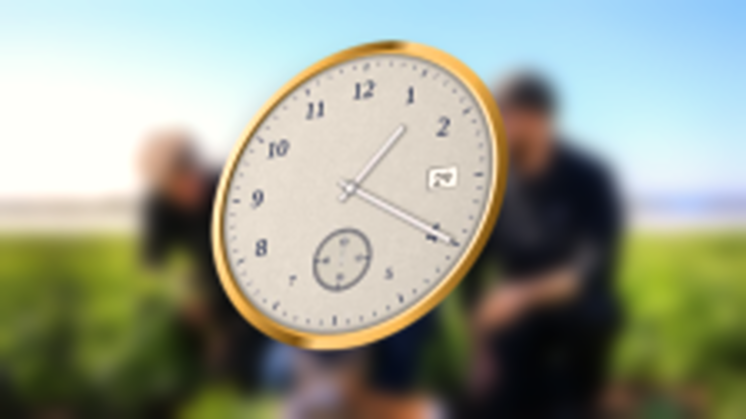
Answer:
1 h 20 min
